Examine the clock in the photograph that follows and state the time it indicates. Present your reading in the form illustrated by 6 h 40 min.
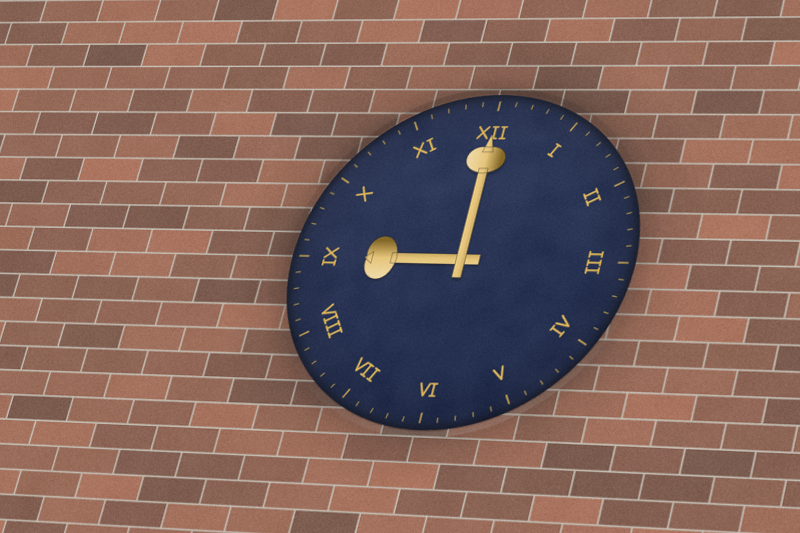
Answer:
9 h 00 min
